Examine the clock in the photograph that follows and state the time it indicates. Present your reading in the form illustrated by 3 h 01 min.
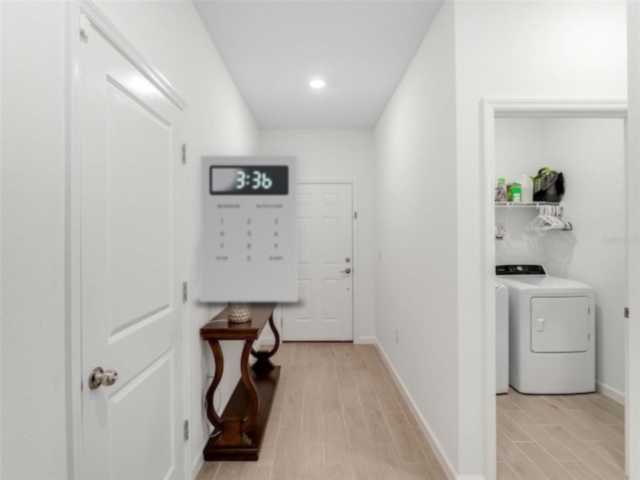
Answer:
3 h 36 min
